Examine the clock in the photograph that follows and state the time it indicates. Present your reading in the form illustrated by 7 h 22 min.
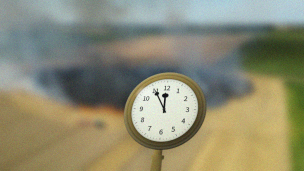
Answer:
11 h 55 min
